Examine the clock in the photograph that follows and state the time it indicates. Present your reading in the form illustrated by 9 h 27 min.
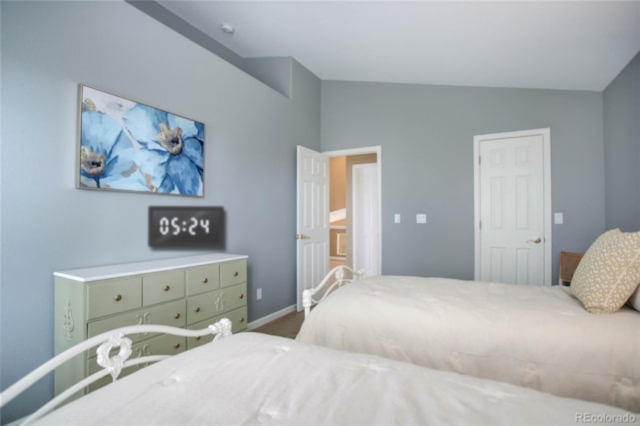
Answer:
5 h 24 min
